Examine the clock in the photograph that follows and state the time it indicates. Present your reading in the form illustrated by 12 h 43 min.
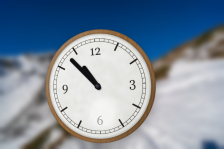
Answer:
10 h 53 min
